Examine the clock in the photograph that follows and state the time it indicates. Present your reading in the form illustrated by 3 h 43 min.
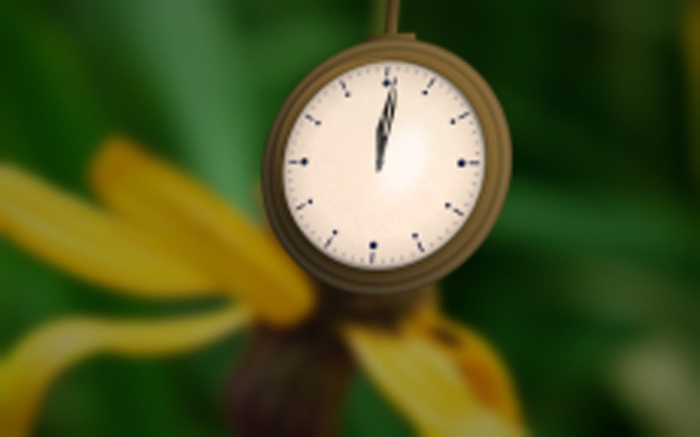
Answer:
12 h 01 min
